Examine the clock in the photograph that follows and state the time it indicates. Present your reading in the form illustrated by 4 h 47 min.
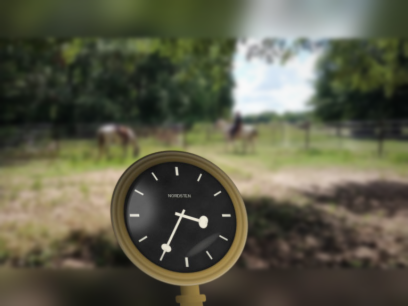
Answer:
3 h 35 min
